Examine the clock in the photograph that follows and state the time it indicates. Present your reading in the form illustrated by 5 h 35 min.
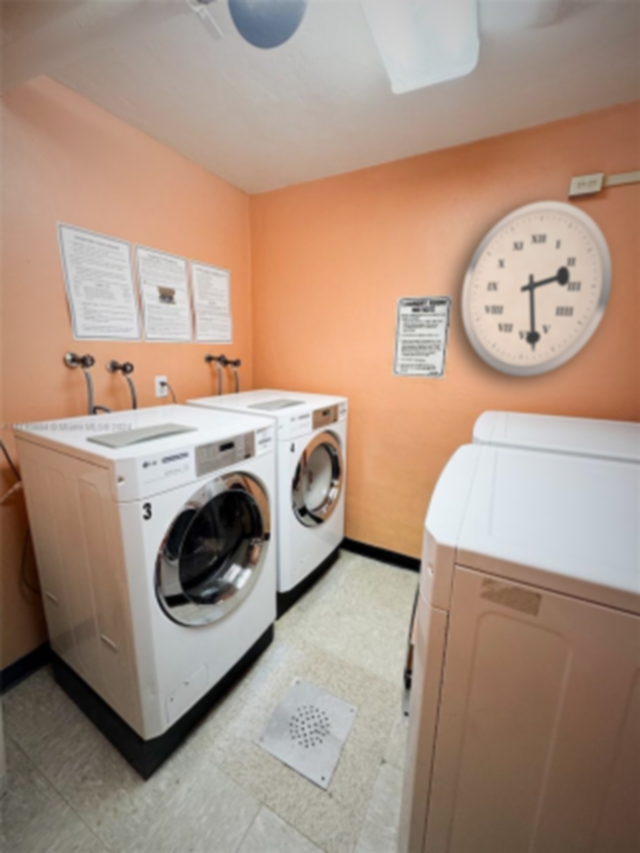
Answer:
2 h 28 min
